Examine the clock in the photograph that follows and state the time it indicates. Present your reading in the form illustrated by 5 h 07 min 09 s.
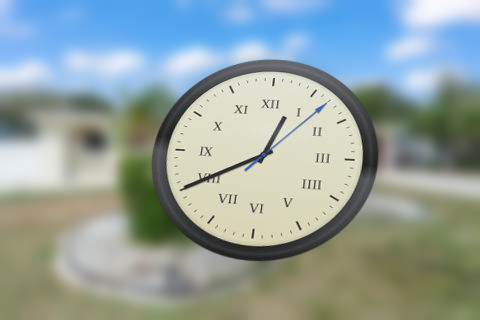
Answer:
12 h 40 min 07 s
